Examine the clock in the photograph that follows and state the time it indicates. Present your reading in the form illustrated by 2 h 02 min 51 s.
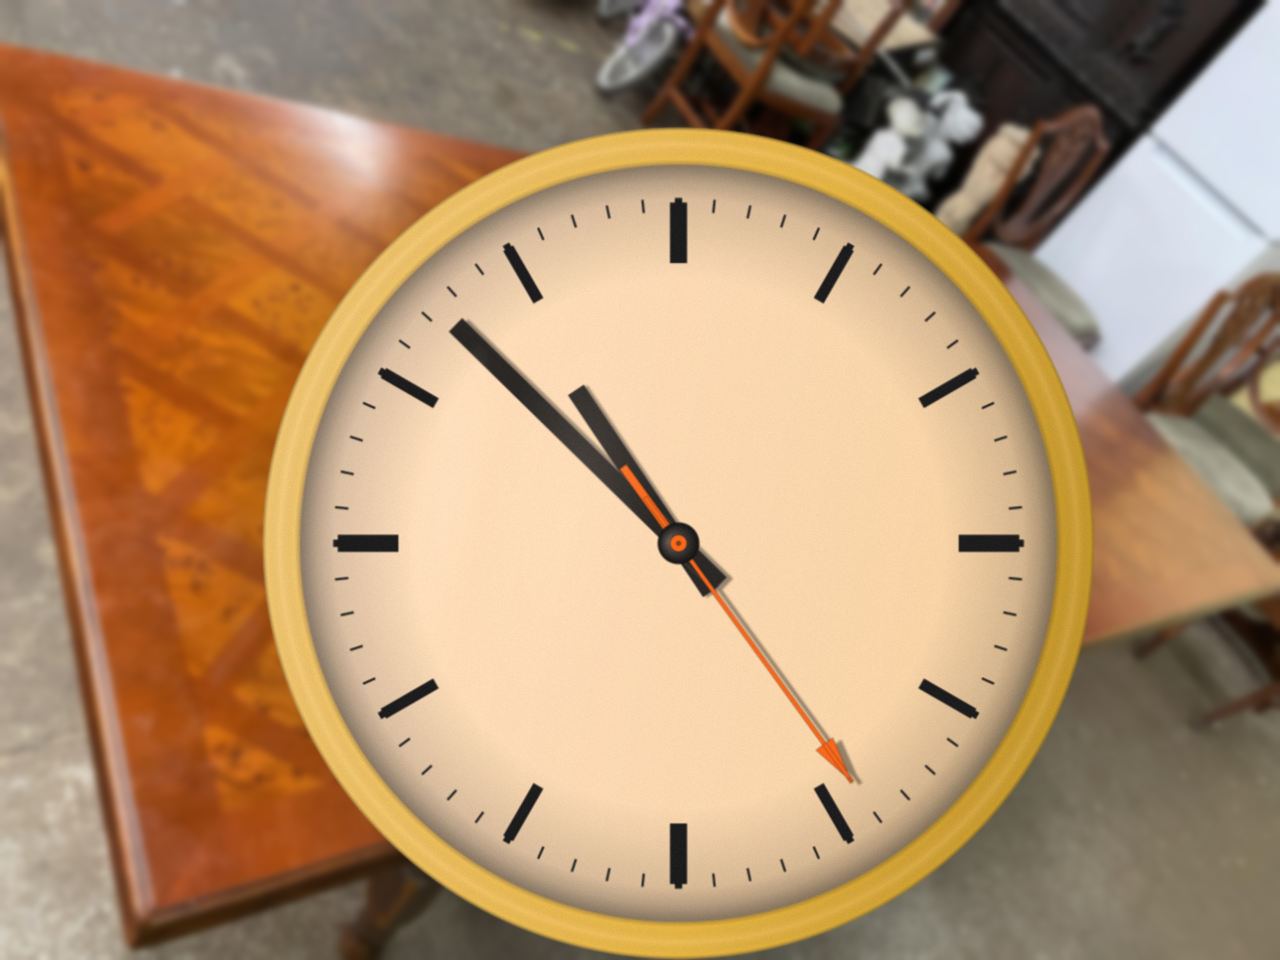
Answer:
10 h 52 min 24 s
